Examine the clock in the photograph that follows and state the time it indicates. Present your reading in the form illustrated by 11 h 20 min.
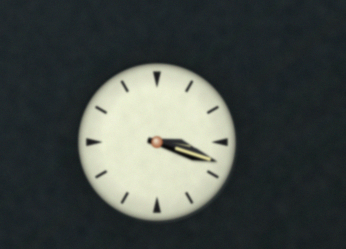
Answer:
3 h 18 min
